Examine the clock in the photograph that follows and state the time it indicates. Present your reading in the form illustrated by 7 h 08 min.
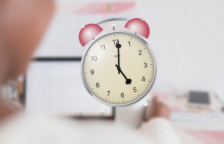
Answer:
5 h 01 min
